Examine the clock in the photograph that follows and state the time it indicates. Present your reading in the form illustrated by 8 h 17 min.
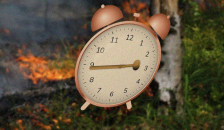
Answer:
2 h 44 min
